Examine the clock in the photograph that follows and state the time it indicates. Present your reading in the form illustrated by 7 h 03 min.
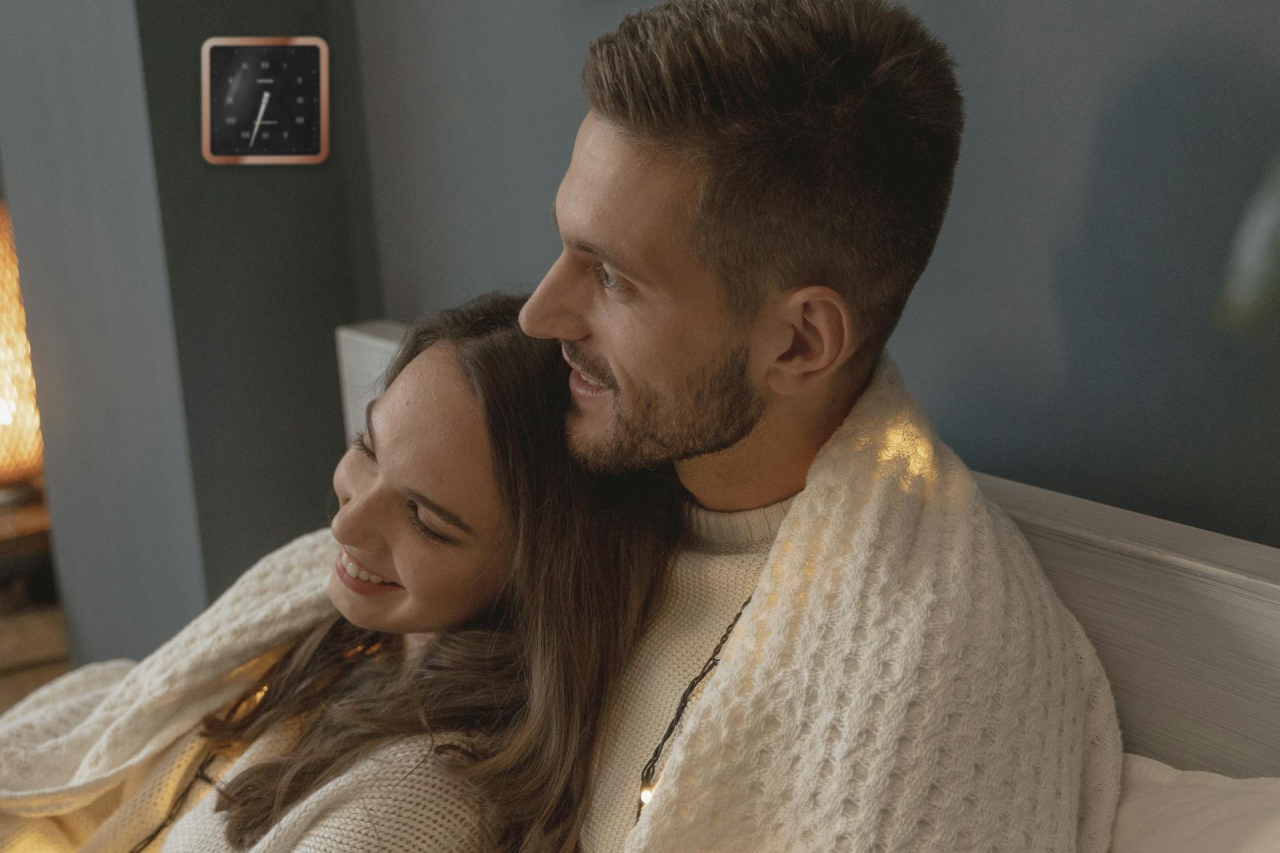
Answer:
6 h 33 min
